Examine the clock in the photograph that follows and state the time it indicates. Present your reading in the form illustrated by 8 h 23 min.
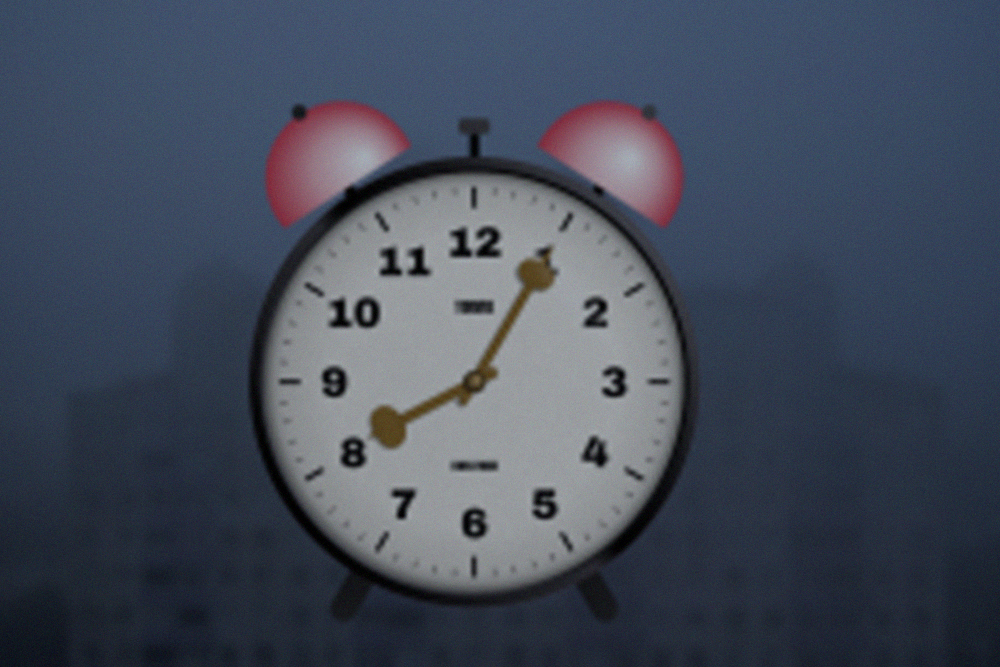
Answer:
8 h 05 min
